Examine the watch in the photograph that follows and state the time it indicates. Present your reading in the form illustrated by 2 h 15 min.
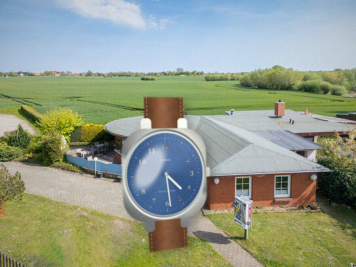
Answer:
4 h 29 min
